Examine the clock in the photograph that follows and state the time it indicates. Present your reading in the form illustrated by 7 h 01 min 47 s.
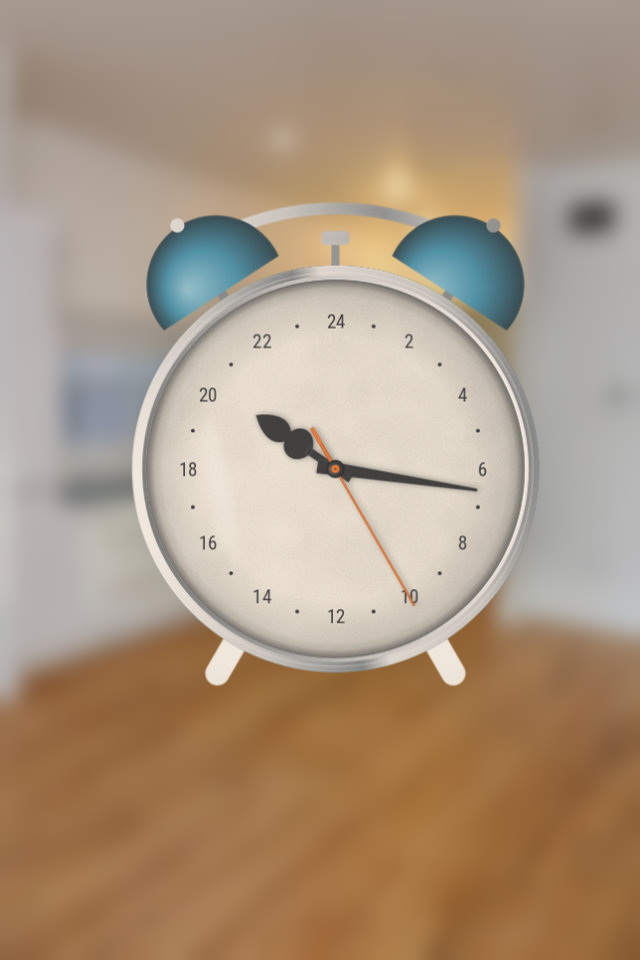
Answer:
20 h 16 min 25 s
